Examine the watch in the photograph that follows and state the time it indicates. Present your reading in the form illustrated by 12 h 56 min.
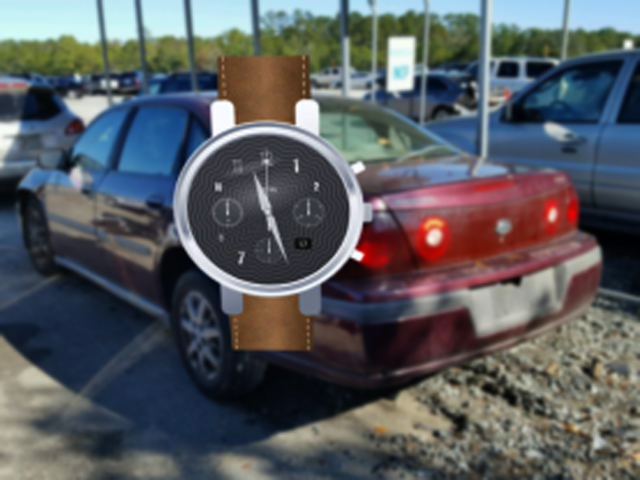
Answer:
11 h 27 min
